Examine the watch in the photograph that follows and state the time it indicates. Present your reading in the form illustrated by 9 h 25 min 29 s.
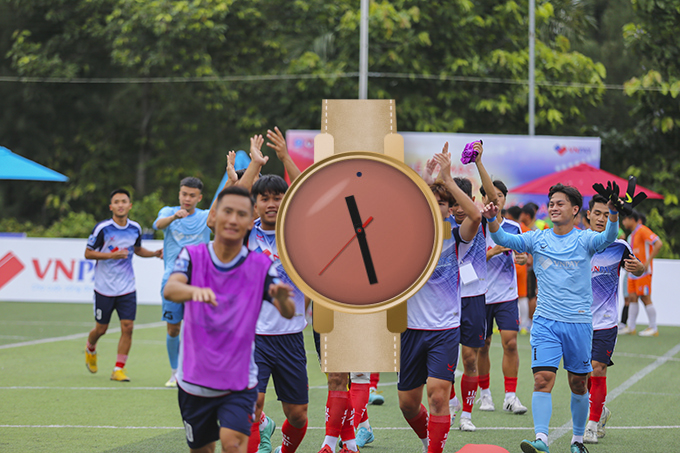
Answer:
11 h 27 min 37 s
